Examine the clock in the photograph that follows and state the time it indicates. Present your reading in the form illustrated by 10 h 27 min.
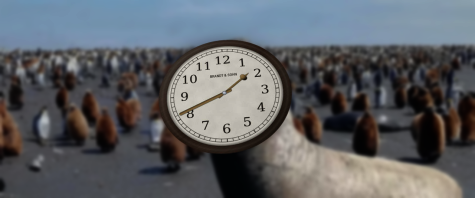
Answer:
1 h 41 min
